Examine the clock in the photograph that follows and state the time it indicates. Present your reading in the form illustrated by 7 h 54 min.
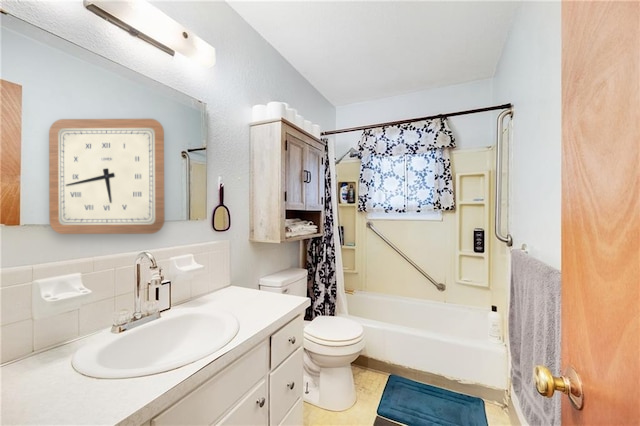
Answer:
5 h 43 min
